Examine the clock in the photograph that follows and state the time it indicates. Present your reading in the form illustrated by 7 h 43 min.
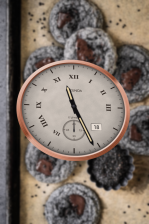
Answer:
11 h 26 min
